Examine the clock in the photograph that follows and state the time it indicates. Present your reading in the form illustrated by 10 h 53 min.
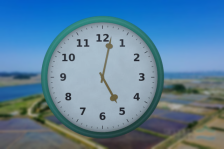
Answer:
5 h 02 min
